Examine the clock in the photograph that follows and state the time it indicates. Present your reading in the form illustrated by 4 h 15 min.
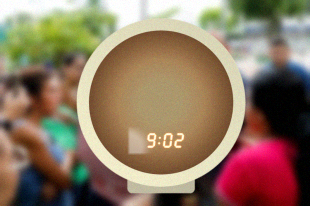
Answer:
9 h 02 min
